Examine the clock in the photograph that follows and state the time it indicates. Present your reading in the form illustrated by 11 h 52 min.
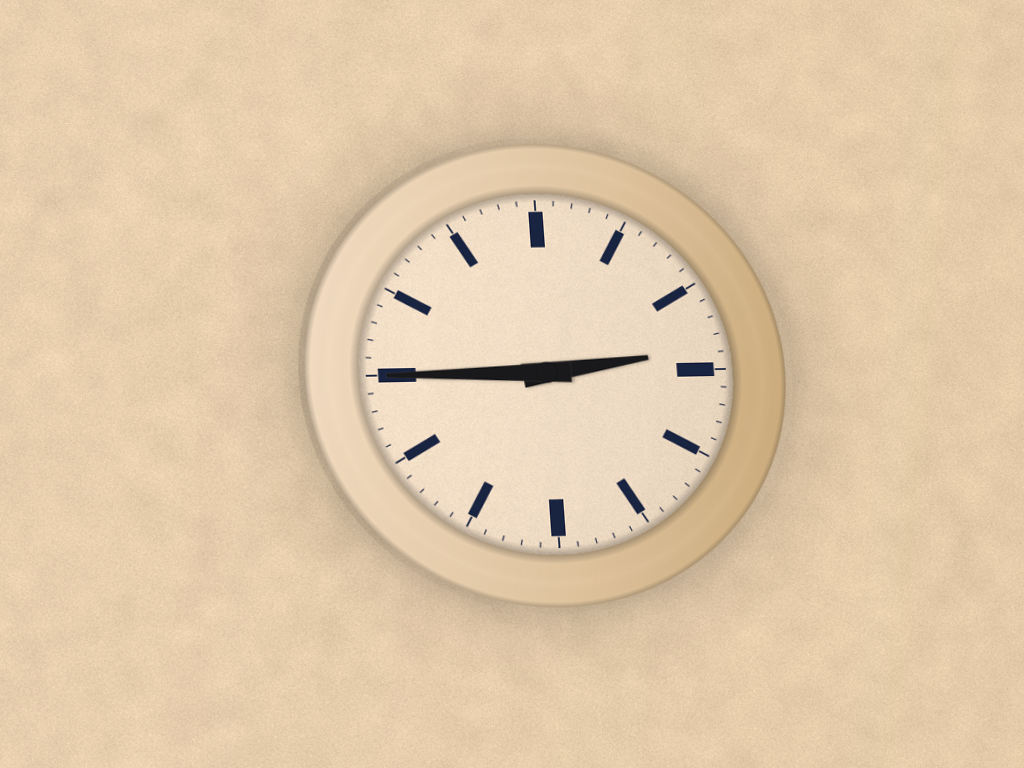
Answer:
2 h 45 min
